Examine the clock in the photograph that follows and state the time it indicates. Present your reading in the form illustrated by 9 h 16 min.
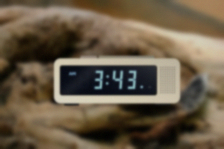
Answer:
3 h 43 min
